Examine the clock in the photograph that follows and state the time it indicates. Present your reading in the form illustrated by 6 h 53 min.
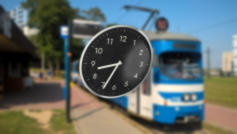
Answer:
8 h 34 min
